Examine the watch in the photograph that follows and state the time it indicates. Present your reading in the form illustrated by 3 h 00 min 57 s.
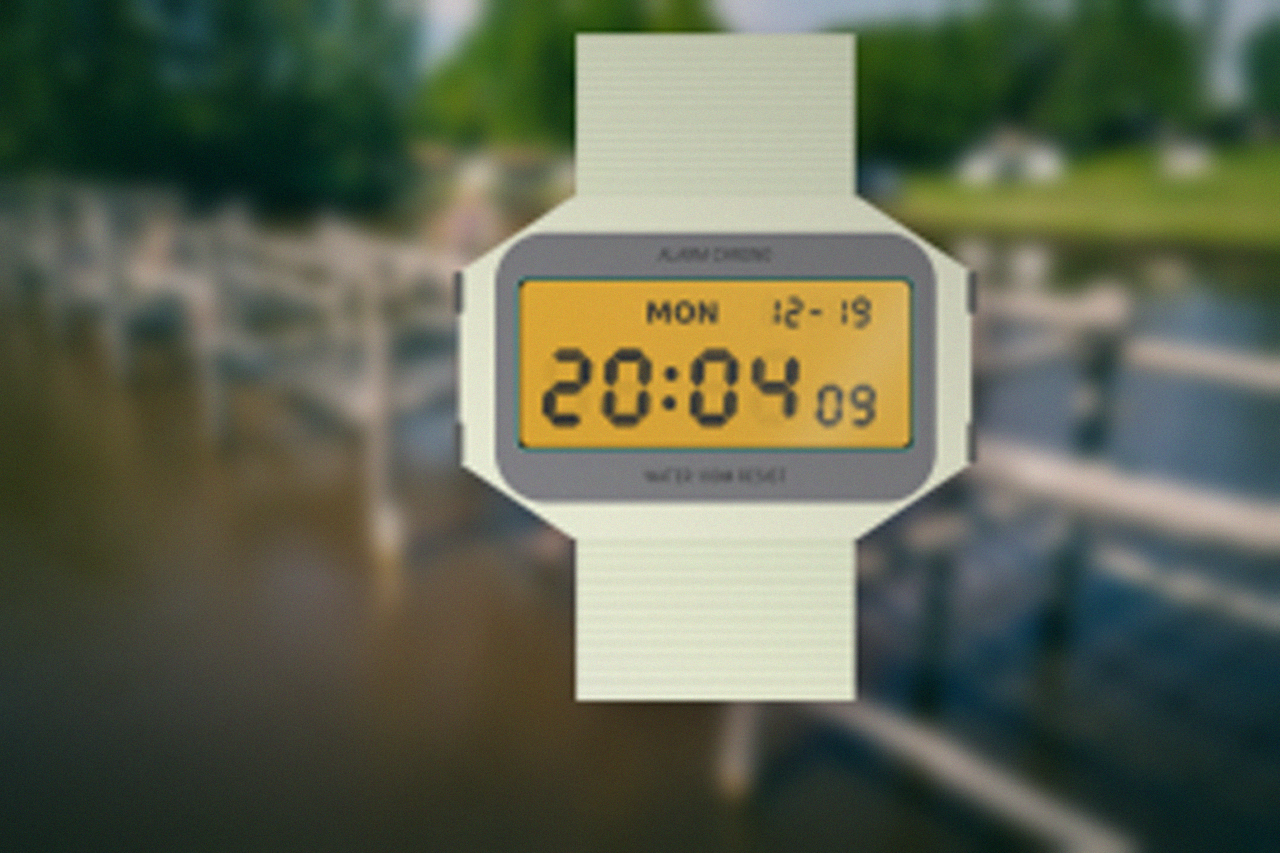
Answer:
20 h 04 min 09 s
